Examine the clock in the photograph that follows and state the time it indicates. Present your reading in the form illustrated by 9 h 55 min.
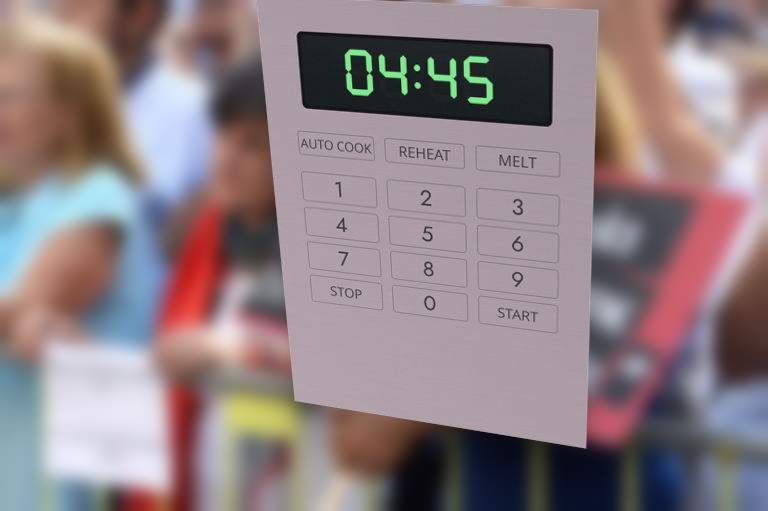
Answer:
4 h 45 min
